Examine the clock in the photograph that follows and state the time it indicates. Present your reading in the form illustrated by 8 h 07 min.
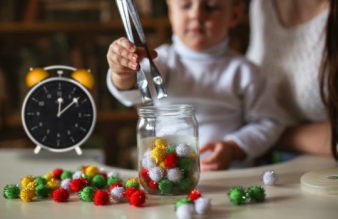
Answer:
12 h 08 min
